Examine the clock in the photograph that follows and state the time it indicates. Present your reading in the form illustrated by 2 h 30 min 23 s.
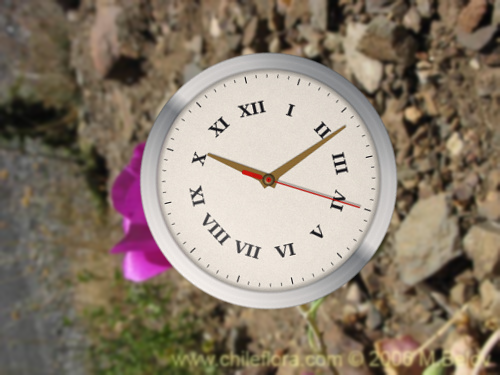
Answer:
10 h 11 min 20 s
